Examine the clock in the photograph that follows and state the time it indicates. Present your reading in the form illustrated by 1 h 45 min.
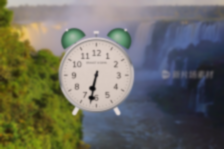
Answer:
6 h 32 min
